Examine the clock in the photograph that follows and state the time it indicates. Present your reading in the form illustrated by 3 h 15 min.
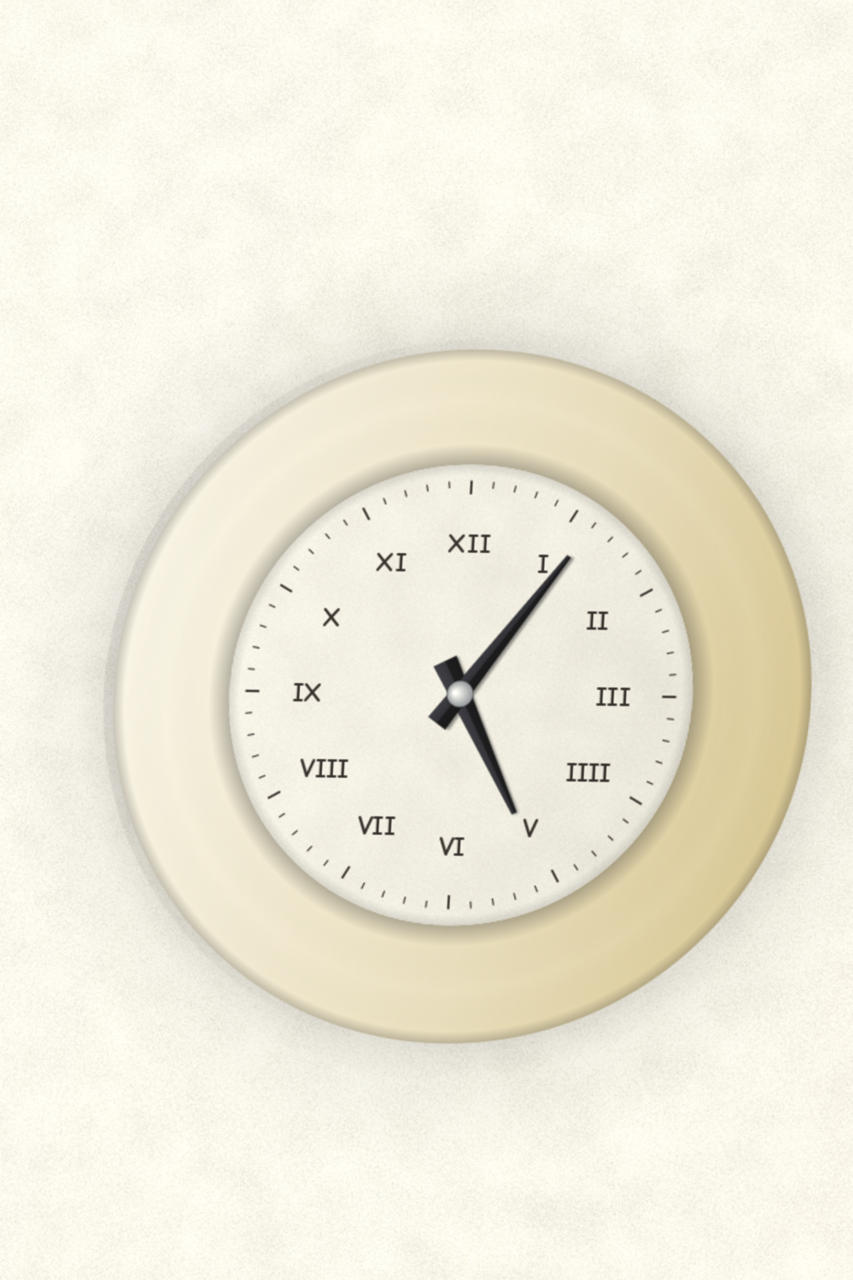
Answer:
5 h 06 min
